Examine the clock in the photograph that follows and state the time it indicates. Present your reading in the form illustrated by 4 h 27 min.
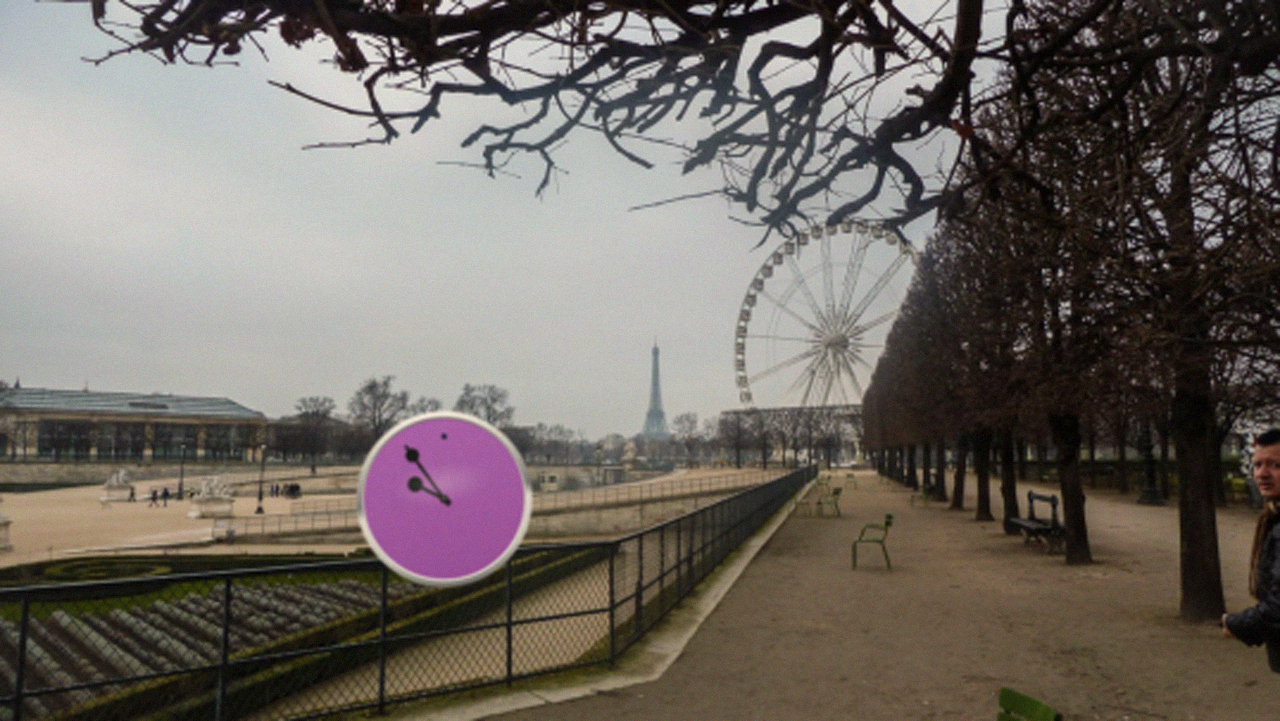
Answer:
9 h 54 min
